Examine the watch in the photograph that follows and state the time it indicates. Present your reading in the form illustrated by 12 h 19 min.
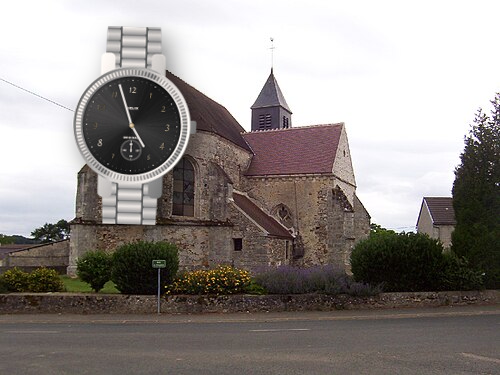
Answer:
4 h 57 min
